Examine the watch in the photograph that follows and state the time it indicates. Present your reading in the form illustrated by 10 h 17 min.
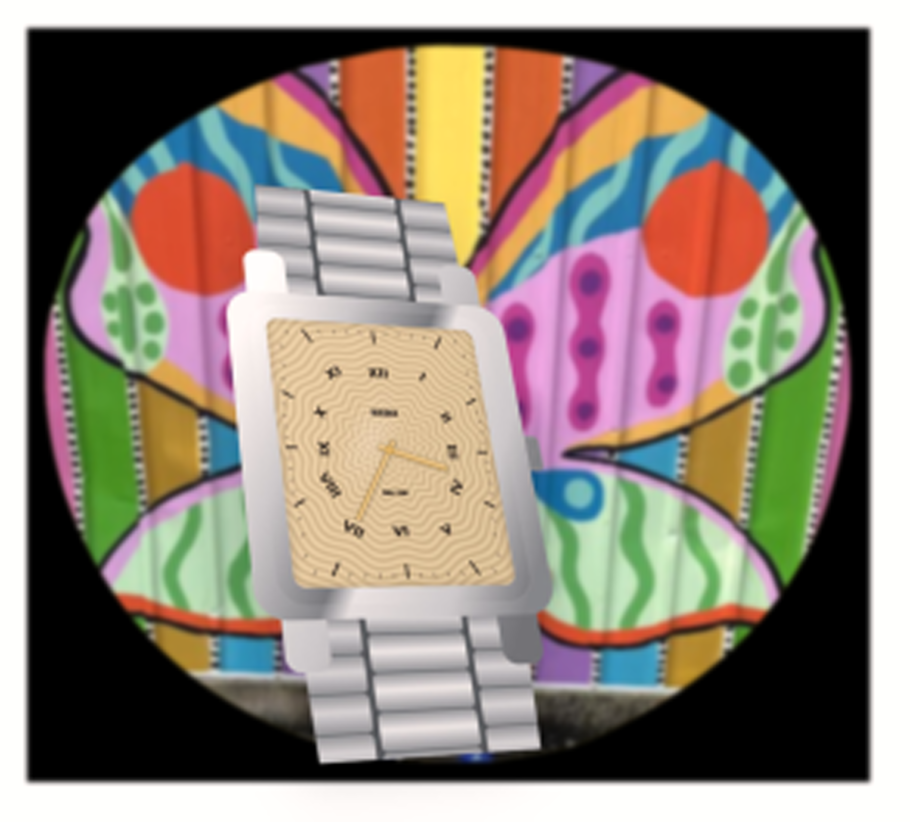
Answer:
3 h 35 min
